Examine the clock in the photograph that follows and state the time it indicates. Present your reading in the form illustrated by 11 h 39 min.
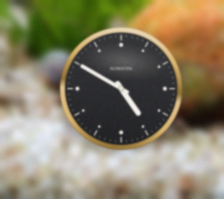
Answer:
4 h 50 min
